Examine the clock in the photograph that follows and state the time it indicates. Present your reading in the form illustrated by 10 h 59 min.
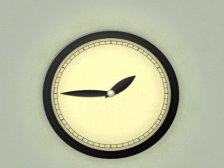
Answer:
1 h 45 min
